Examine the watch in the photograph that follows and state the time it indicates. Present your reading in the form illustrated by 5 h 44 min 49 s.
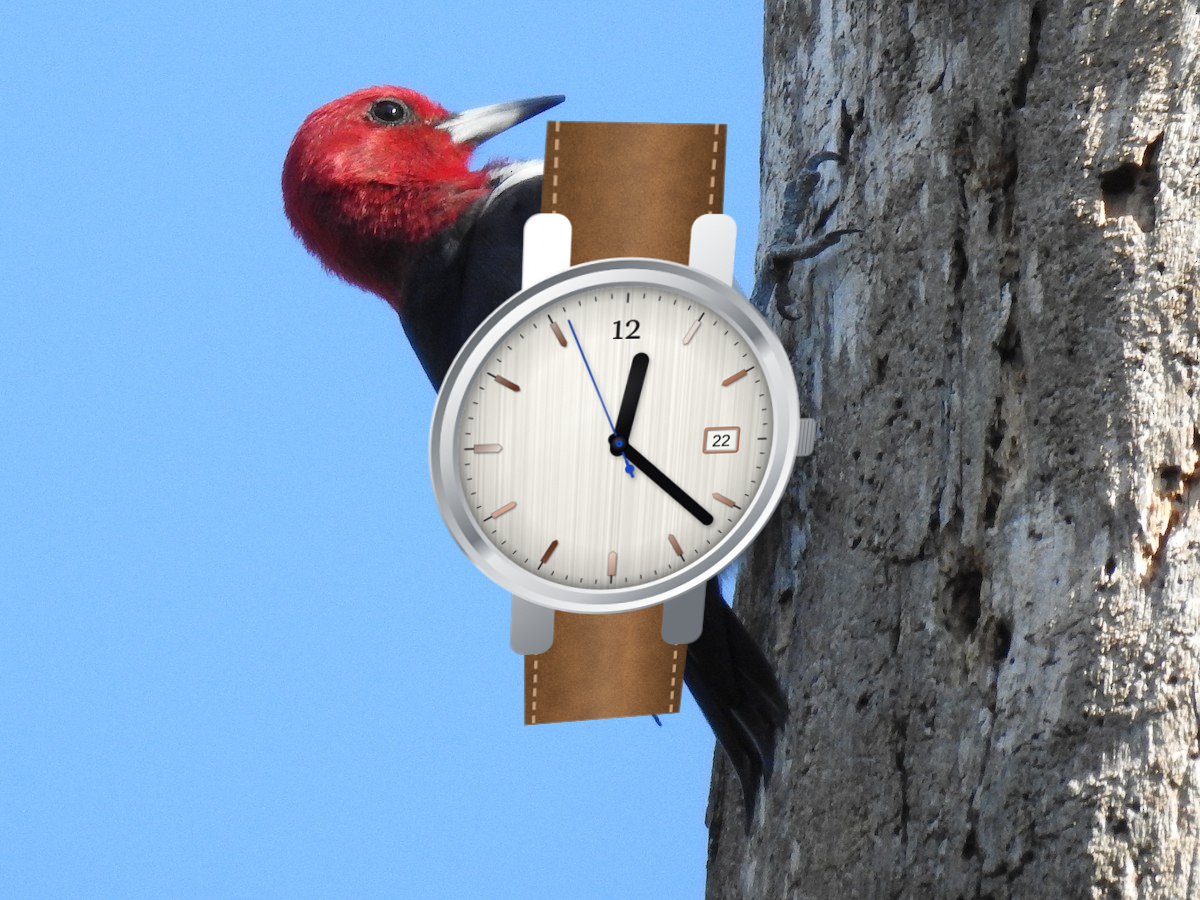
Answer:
12 h 21 min 56 s
